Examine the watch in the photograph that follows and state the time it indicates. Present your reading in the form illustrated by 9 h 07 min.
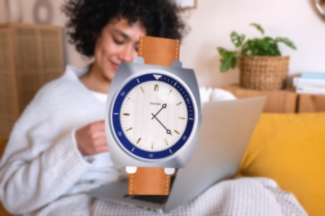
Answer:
1 h 22 min
